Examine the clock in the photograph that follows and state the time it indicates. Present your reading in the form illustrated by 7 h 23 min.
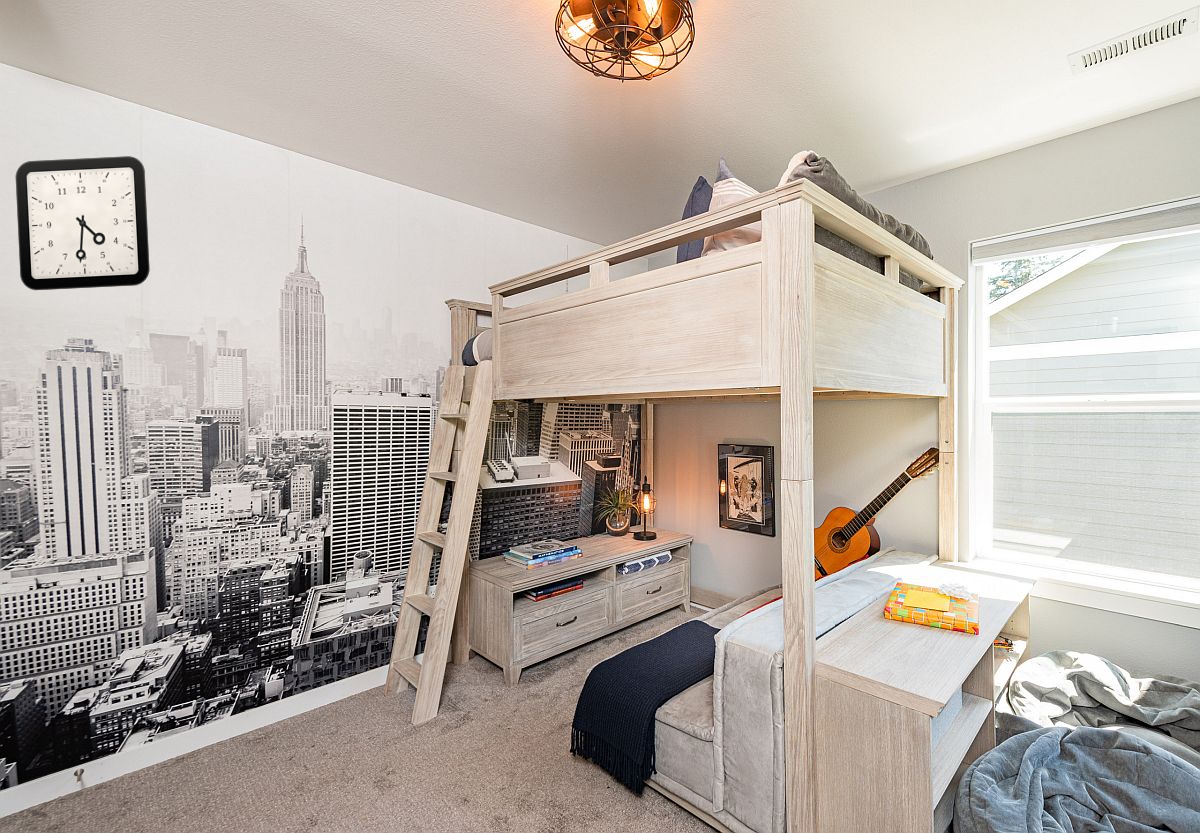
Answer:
4 h 31 min
